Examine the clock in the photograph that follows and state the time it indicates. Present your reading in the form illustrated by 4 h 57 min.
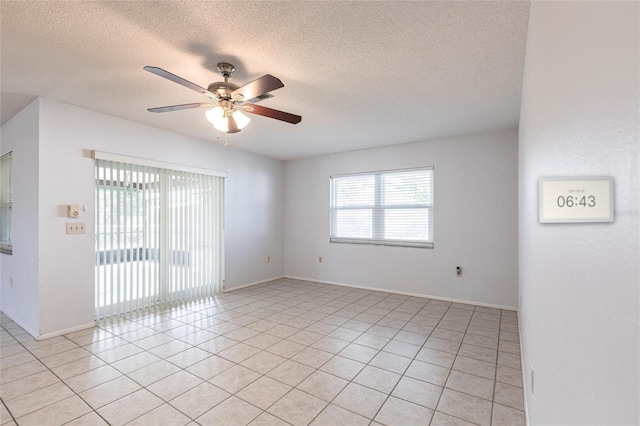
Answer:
6 h 43 min
